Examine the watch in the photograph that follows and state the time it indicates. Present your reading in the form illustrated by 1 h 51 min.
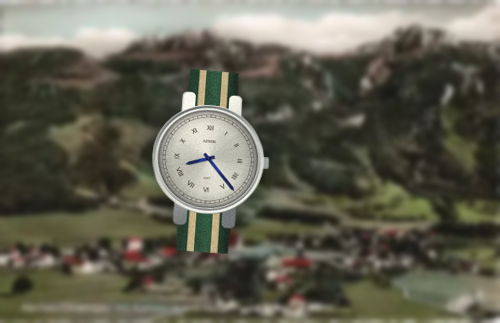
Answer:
8 h 23 min
